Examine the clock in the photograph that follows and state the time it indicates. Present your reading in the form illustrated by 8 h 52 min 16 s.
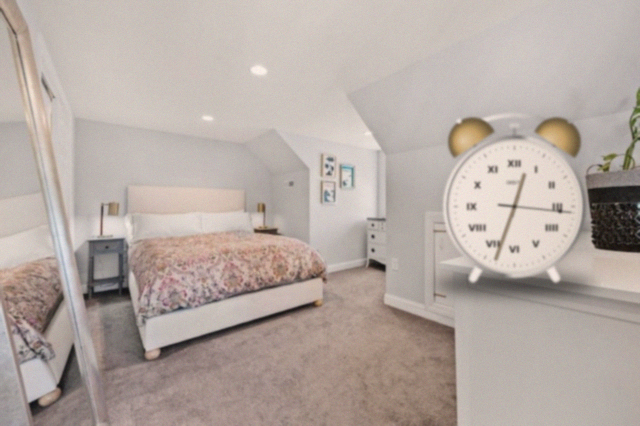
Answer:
12 h 33 min 16 s
